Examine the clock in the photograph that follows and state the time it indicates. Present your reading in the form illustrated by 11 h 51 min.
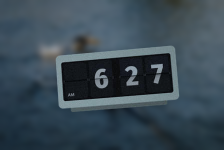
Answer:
6 h 27 min
